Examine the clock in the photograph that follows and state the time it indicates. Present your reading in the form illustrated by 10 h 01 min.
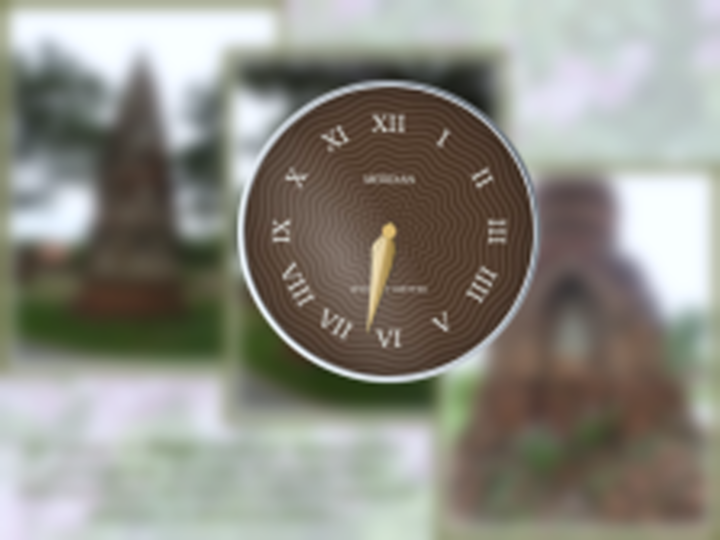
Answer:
6 h 32 min
